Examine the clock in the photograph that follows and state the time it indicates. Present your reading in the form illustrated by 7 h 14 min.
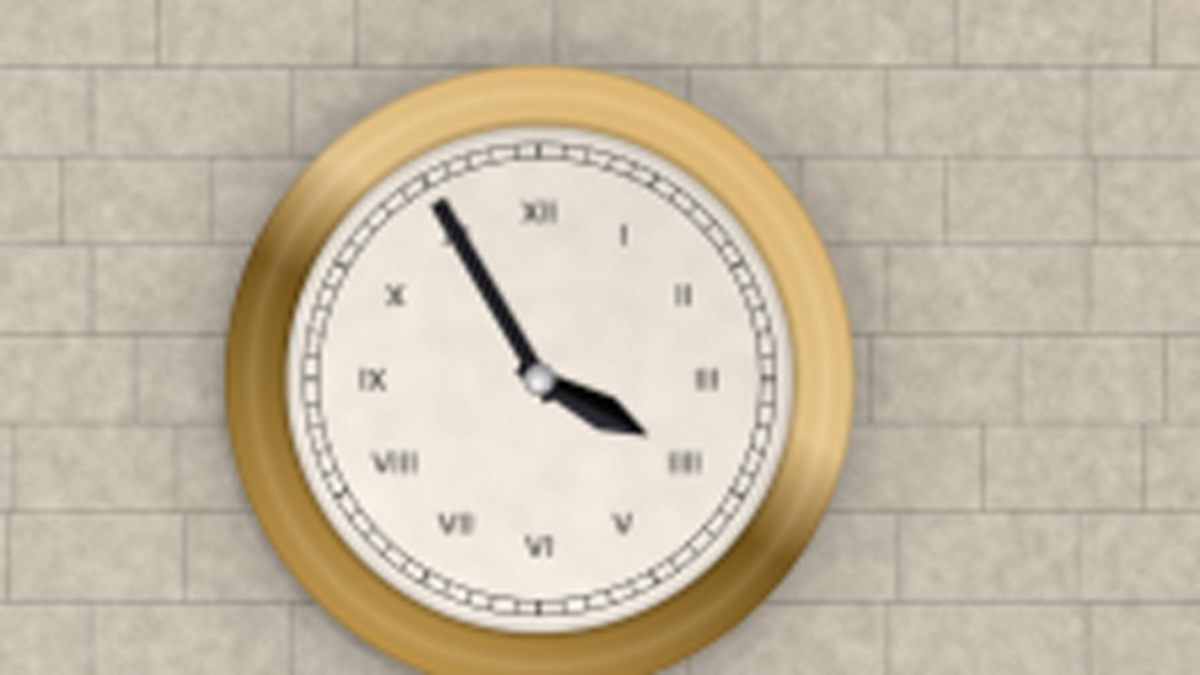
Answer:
3 h 55 min
